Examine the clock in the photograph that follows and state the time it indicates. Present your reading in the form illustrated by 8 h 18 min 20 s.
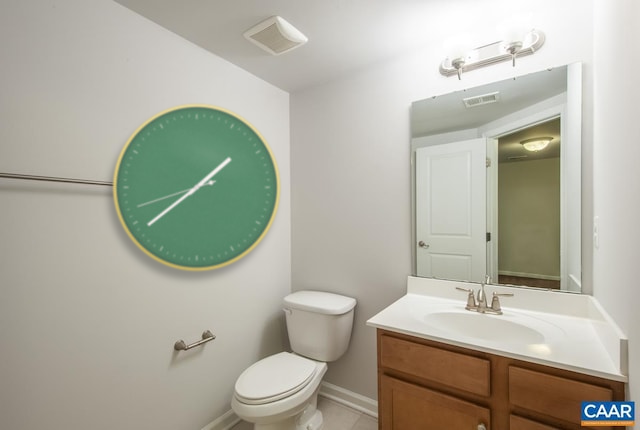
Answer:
1 h 38 min 42 s
